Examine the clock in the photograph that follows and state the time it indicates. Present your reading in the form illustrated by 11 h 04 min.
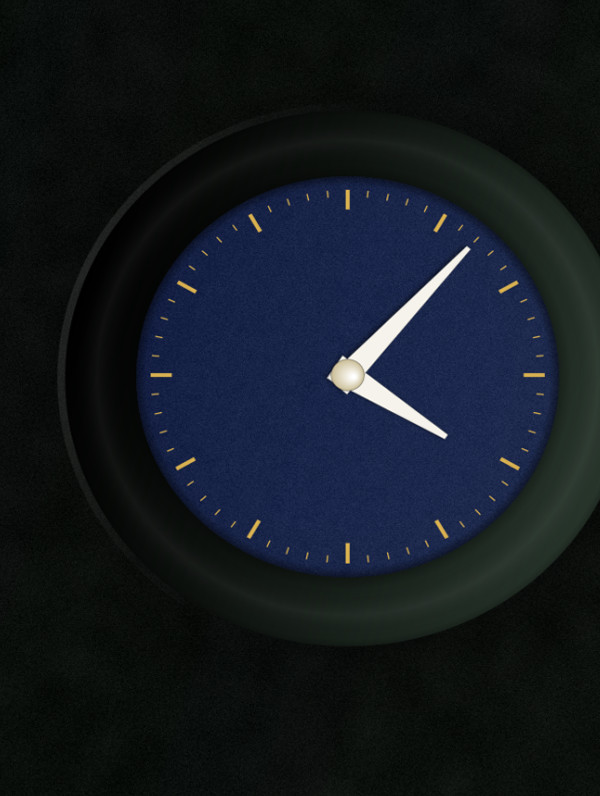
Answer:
4 h 07 min
